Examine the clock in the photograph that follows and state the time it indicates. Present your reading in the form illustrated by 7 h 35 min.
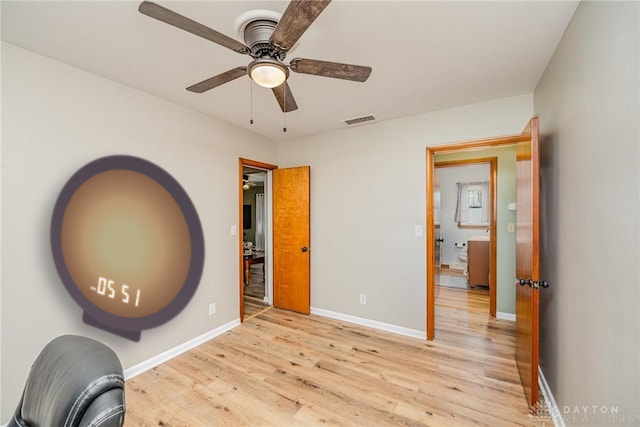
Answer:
5 h 51 min
